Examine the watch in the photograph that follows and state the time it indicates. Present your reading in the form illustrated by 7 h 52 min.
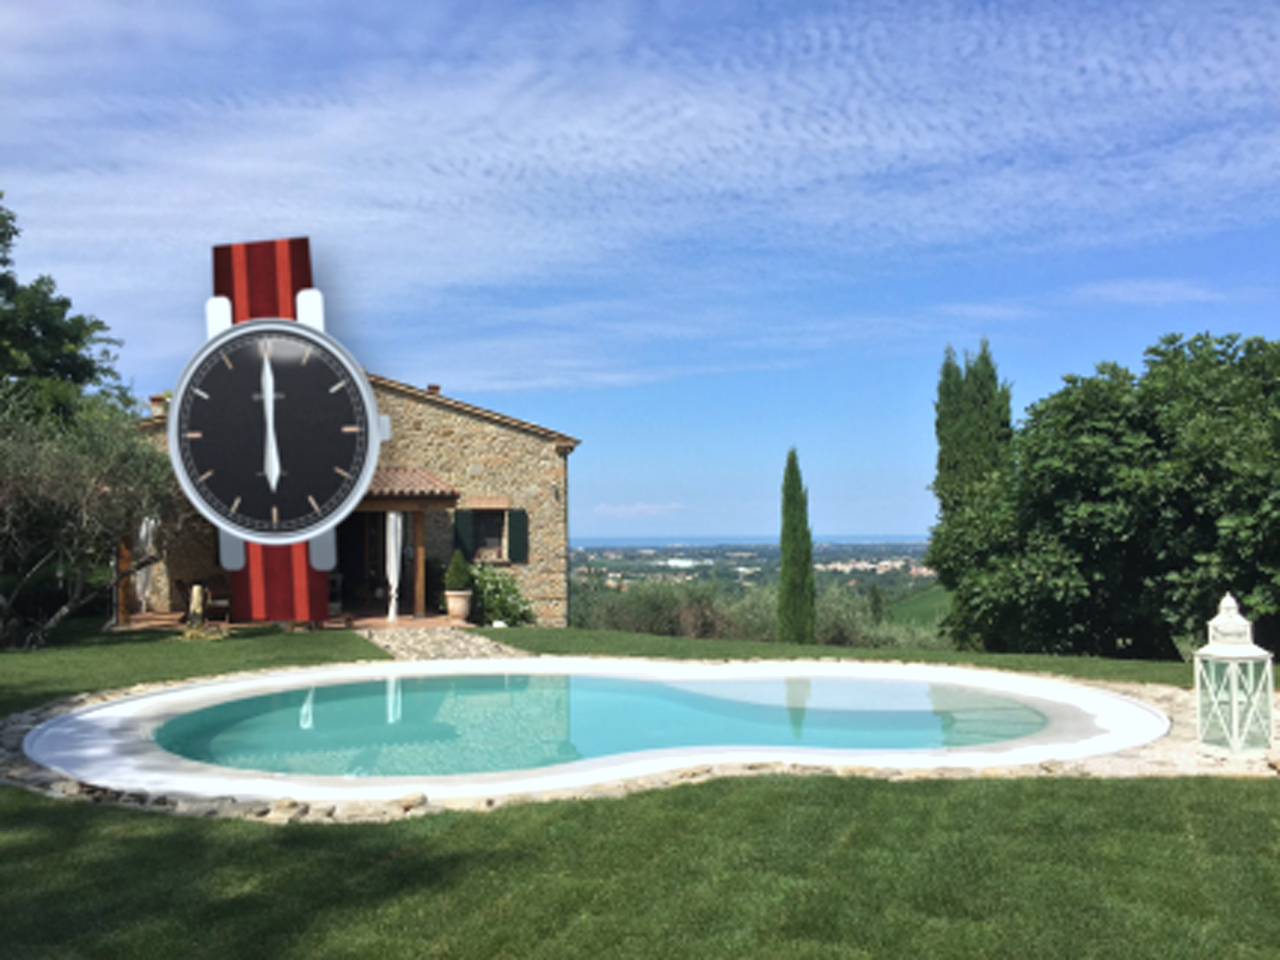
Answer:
6 h 00 min
